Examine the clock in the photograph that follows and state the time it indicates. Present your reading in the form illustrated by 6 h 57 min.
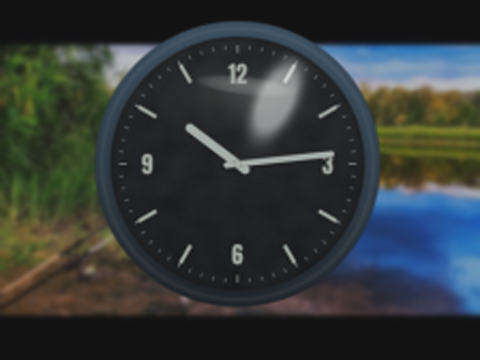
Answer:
10 h 14 min
